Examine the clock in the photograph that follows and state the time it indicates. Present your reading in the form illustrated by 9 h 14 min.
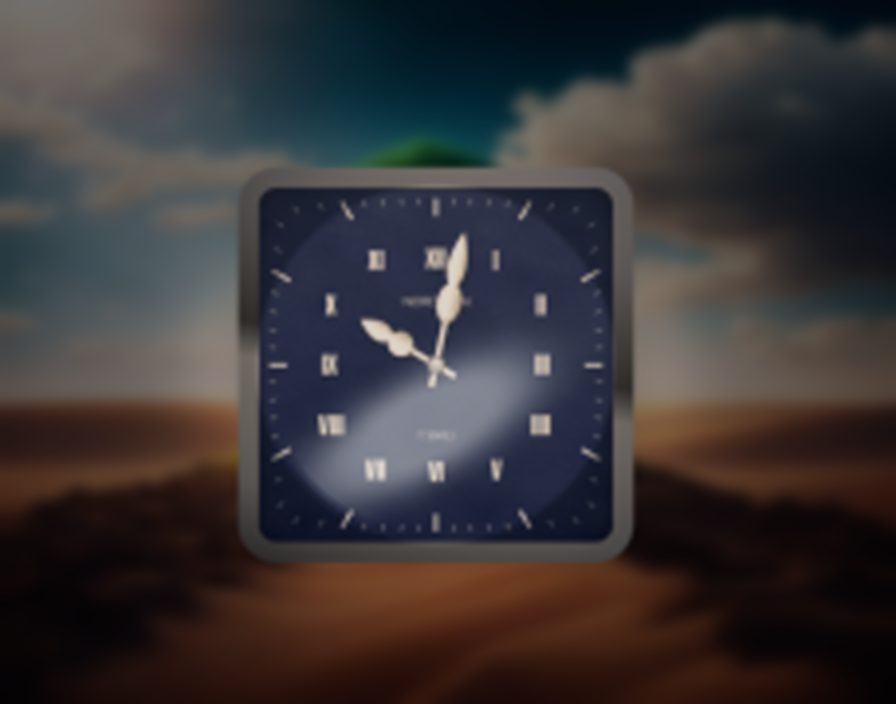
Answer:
10 h 02 min
